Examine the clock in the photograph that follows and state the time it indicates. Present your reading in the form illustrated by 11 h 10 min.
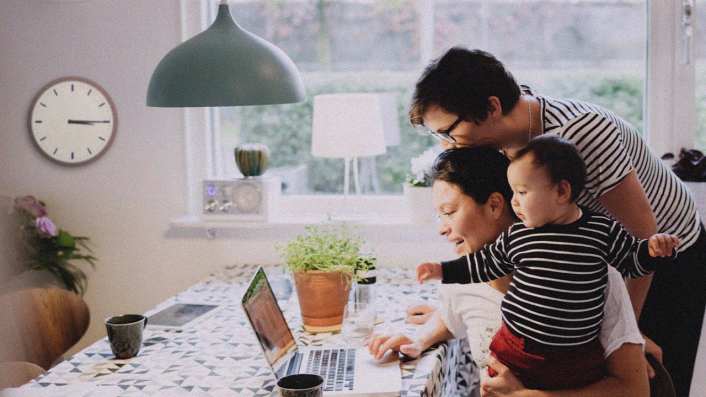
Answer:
3 h 15 min
